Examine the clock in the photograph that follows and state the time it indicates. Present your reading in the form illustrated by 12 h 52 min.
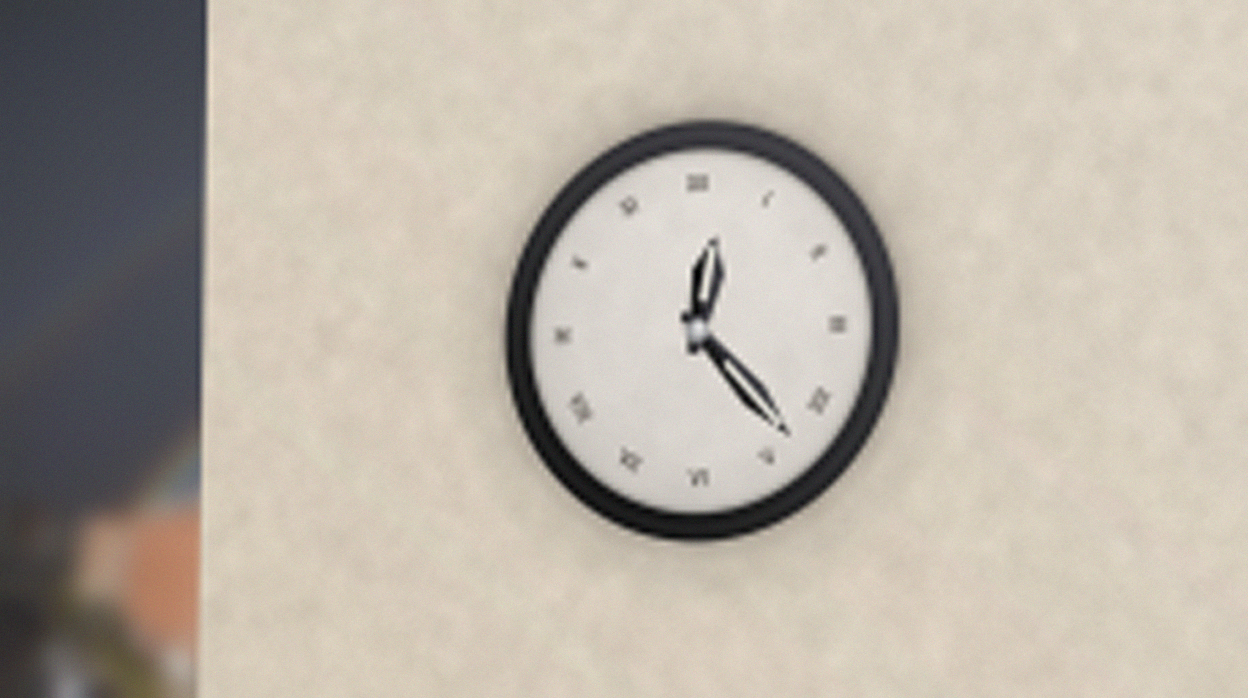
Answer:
12 h 23 min
